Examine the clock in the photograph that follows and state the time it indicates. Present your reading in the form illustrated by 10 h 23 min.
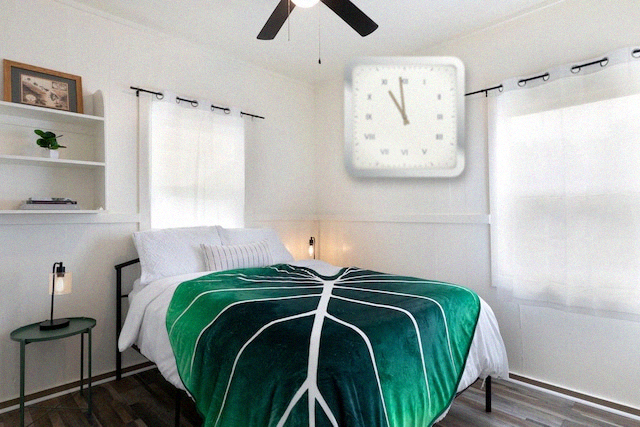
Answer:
10 h 59 min
